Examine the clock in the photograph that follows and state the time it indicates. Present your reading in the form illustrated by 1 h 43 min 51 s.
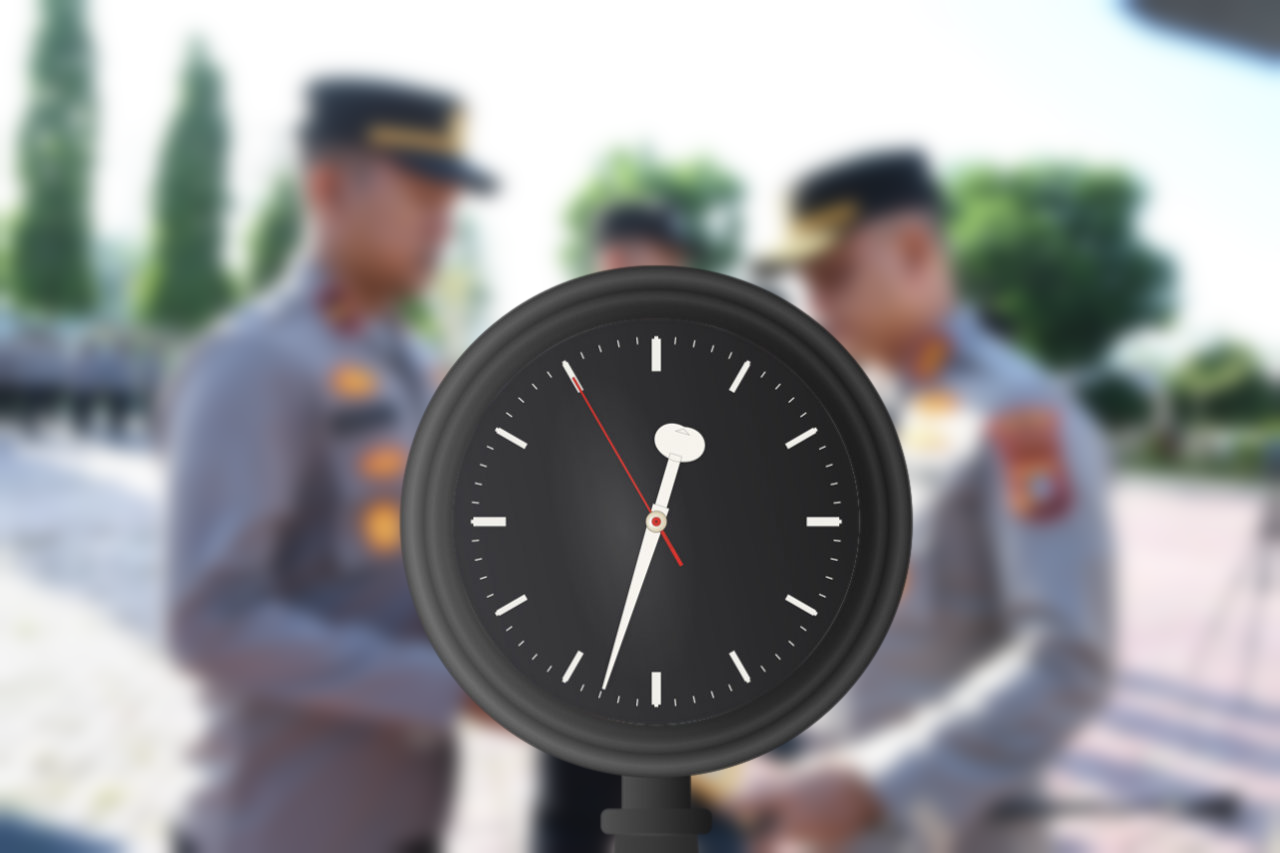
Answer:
12 h 32 min 55 s
